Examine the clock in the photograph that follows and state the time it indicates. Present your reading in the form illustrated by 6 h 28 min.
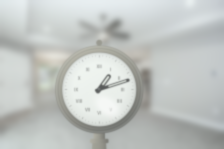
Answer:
1 h 12 min
